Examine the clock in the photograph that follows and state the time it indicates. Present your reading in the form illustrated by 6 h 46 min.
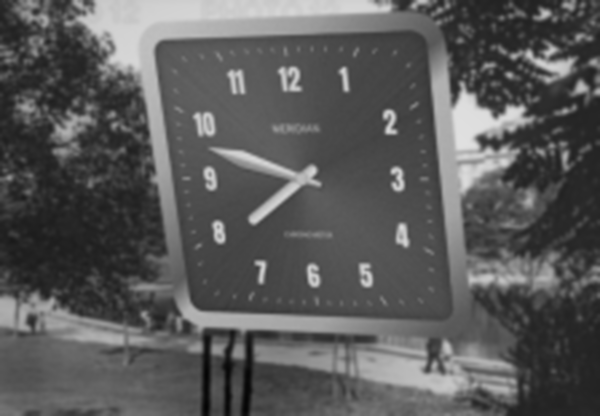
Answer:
7 h 48 min
